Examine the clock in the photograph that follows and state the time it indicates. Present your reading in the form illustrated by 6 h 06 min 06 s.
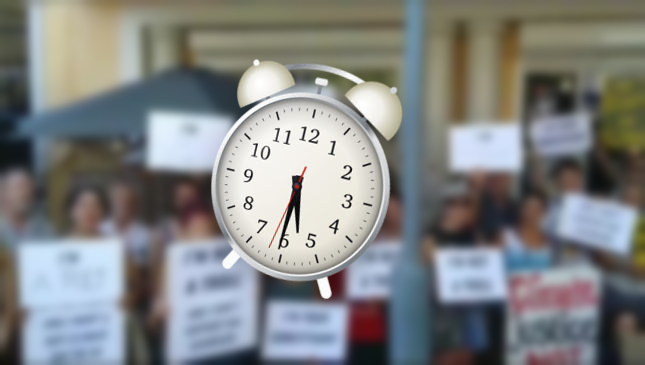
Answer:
5 h 30 min 32 s
